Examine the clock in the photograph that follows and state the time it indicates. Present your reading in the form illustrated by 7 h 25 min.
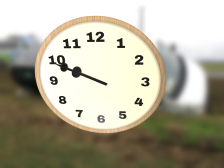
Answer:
9 h 49 min
